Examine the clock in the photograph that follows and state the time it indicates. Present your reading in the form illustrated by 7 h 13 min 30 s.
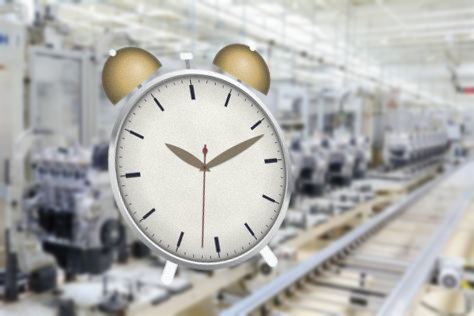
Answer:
10 h 11 min 32 s
